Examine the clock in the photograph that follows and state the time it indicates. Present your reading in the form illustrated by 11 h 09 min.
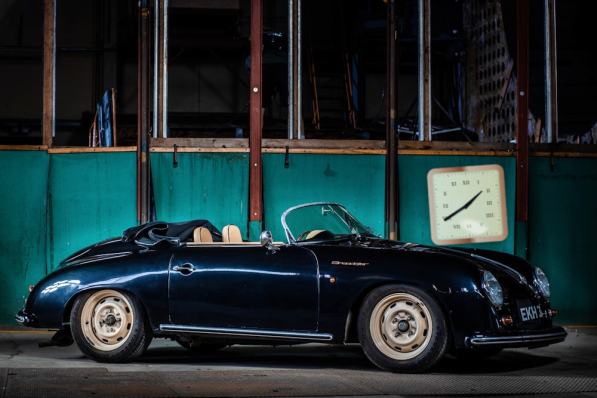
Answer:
1 h 40 min
